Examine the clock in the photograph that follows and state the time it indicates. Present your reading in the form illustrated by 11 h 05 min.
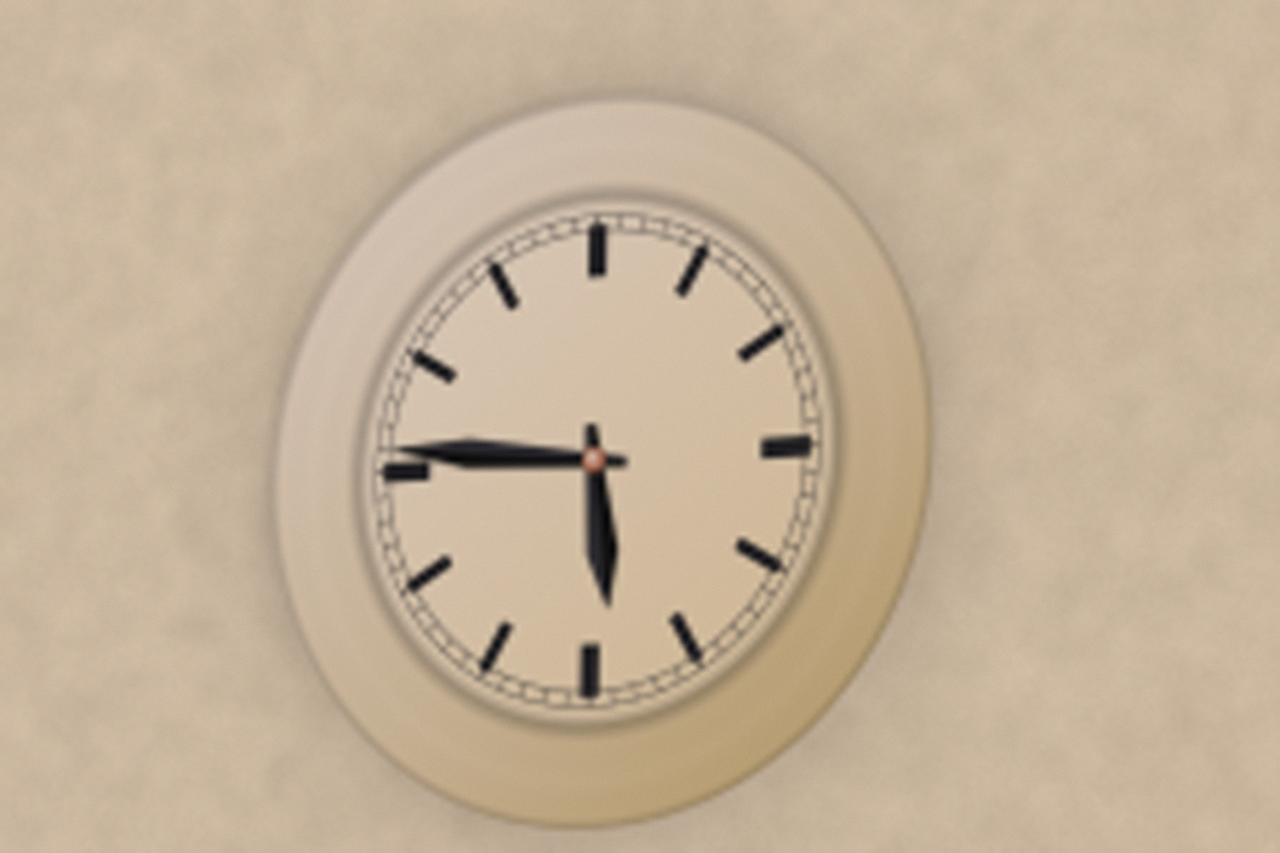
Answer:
5 h 46 min
